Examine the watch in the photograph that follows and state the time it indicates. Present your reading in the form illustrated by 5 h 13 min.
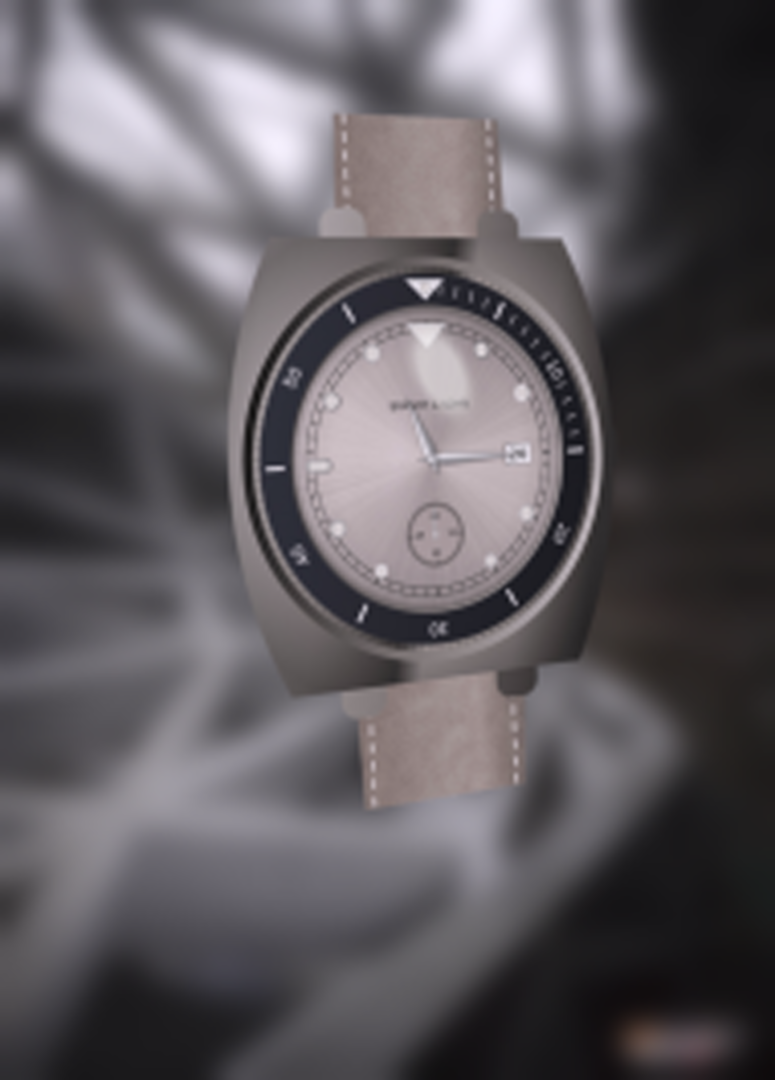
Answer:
11 h 15 min
